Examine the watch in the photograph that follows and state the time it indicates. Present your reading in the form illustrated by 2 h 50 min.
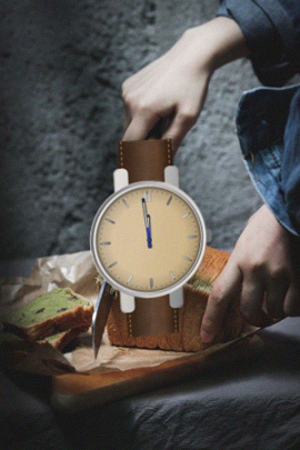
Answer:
11 h 59 min
